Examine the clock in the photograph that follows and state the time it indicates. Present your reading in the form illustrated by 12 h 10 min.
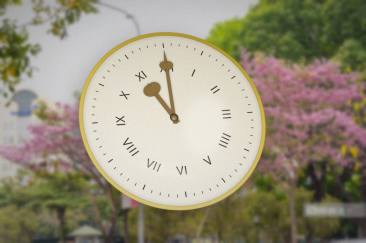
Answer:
11 h 00 min
